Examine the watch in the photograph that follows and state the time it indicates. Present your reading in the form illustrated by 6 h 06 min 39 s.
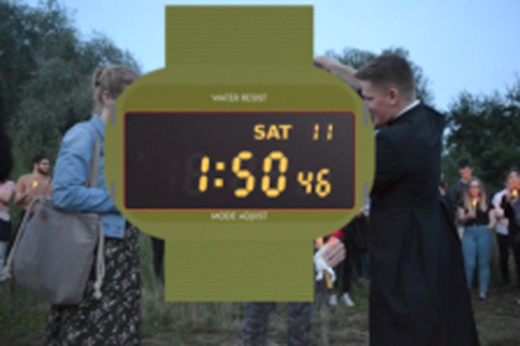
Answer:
1 h 50 min 46 s
